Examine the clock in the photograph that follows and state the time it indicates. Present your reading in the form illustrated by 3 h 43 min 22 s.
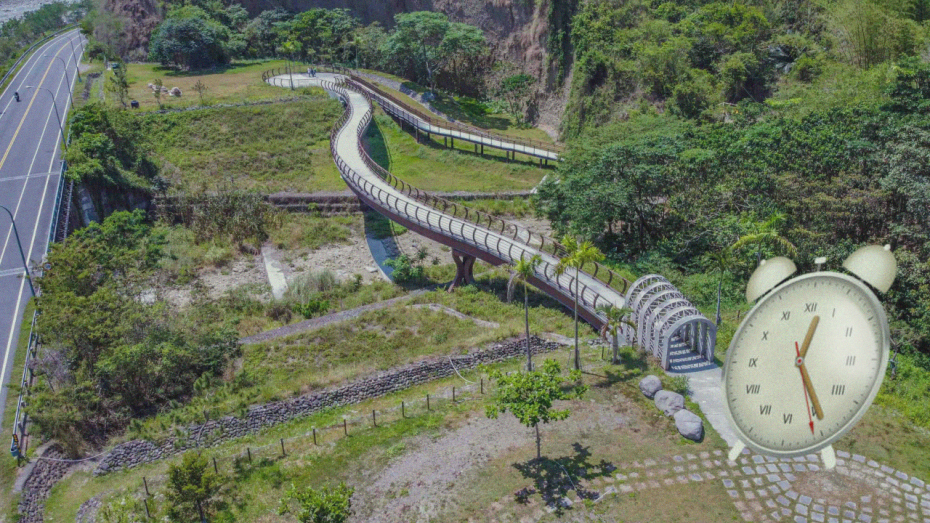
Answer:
12 h 24 min 26 s
